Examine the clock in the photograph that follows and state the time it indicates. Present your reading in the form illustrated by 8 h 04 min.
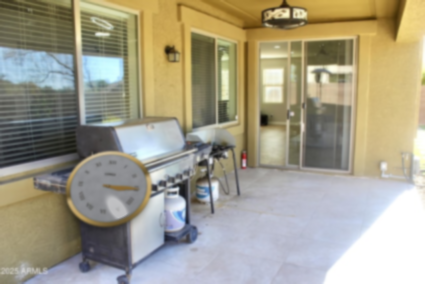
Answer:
3 h 15 min
